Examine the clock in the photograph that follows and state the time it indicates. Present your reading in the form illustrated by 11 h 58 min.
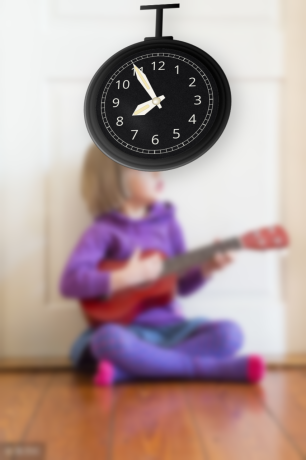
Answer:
7 h 55 min
